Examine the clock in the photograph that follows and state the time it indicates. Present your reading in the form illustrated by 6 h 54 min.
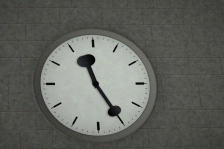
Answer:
11 h 25 min
